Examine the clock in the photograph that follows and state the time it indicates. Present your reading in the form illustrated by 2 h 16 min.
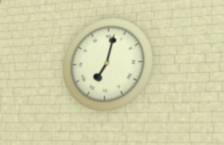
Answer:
7 h 02 min
